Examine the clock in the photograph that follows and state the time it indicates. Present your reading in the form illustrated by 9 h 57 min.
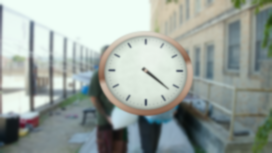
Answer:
4 h 22 min
